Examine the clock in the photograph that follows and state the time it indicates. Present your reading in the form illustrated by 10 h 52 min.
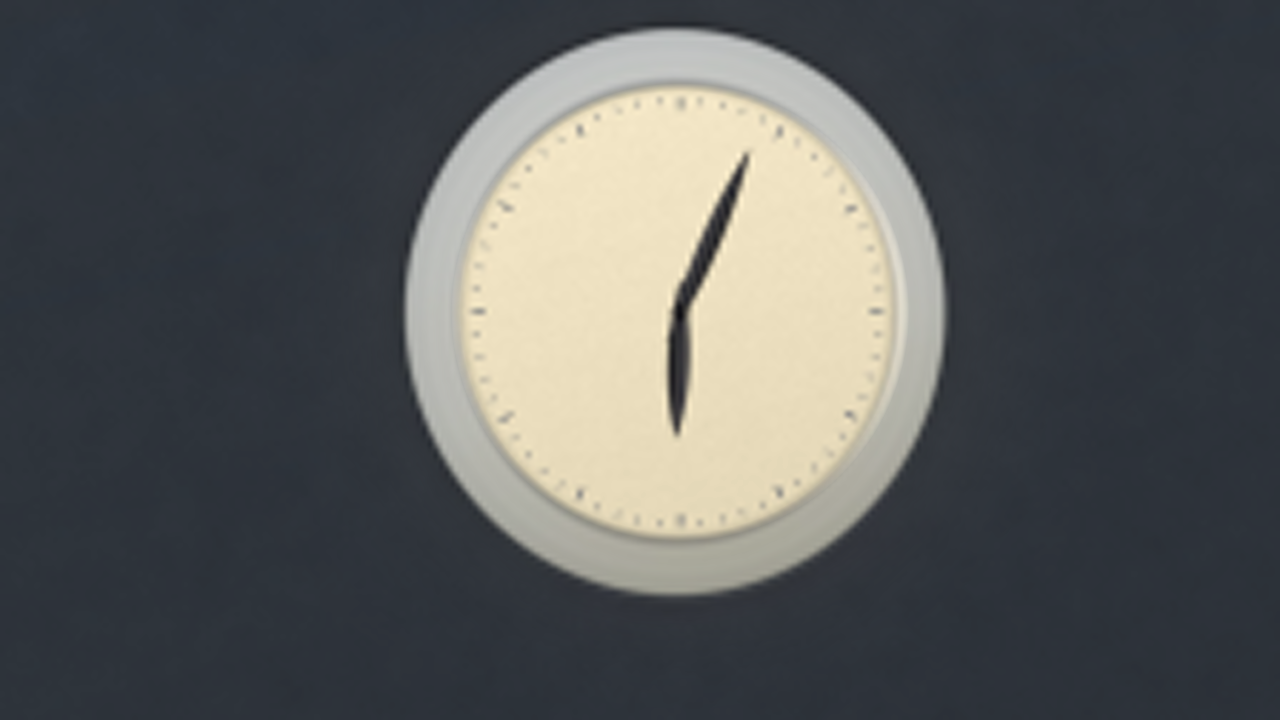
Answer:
6 h 04 min
